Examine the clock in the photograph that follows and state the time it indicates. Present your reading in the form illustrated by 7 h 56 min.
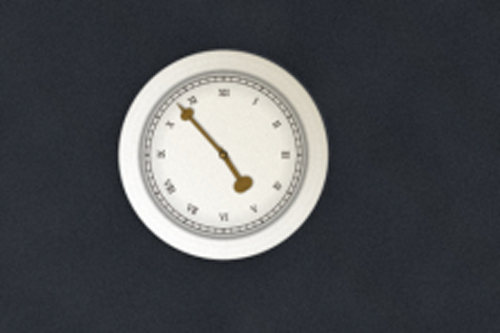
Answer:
4 h 53 min
